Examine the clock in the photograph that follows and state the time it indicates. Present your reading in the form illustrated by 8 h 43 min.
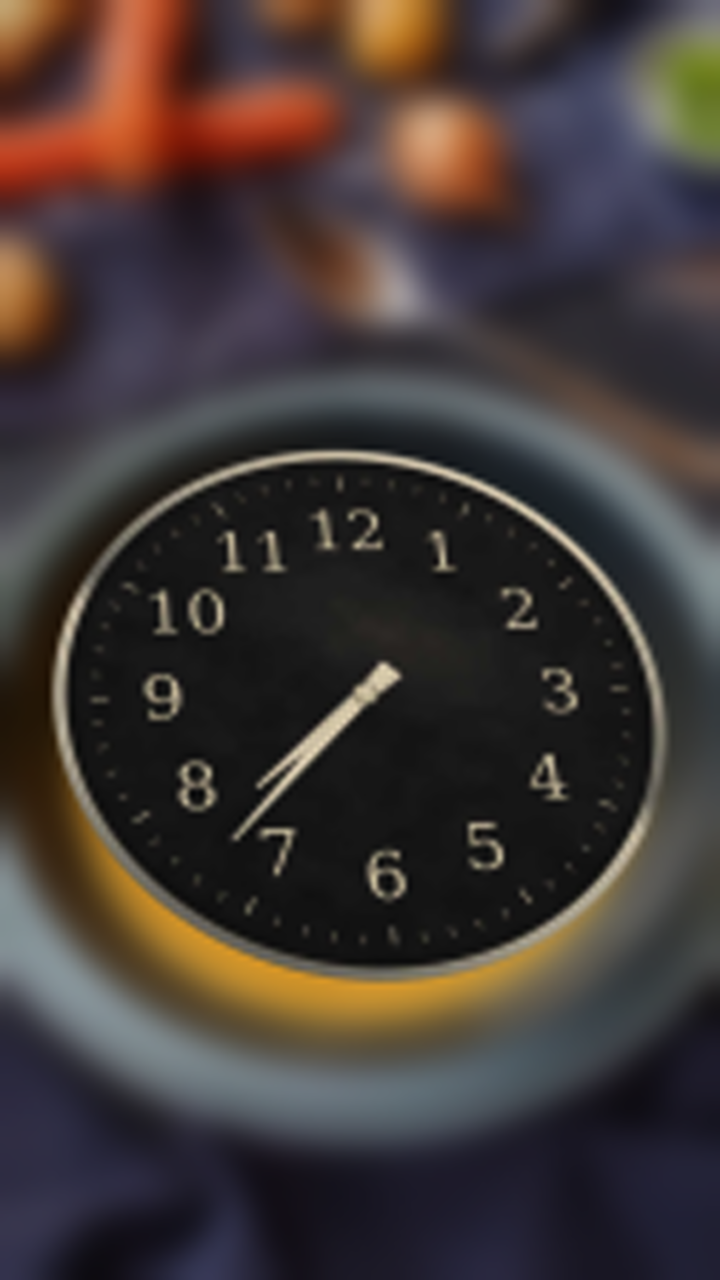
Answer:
7 h 37 min
